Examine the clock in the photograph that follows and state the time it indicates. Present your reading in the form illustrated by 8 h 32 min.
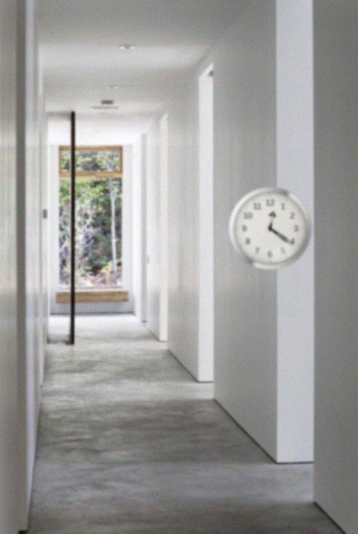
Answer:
12 h 21 min
